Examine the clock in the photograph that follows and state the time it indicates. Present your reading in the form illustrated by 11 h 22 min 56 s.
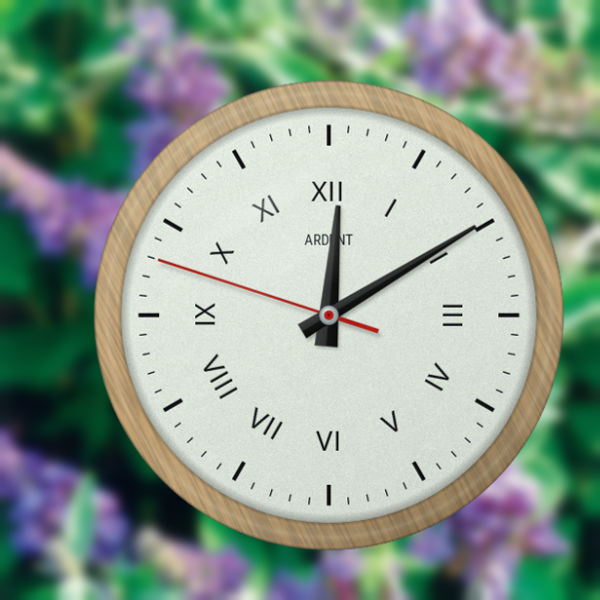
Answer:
12 h 09 min 48 s
